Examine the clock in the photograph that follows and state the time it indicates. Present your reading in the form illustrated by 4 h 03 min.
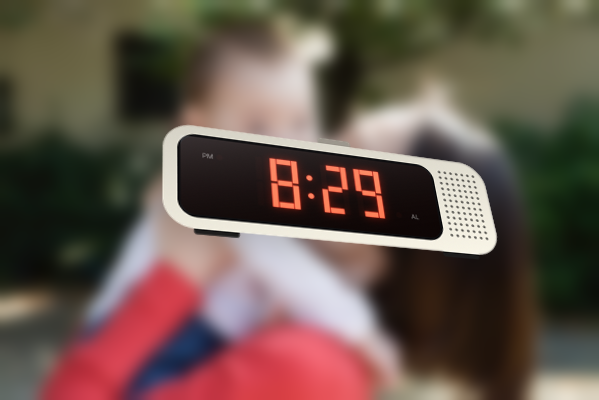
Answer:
8 h 29 min
